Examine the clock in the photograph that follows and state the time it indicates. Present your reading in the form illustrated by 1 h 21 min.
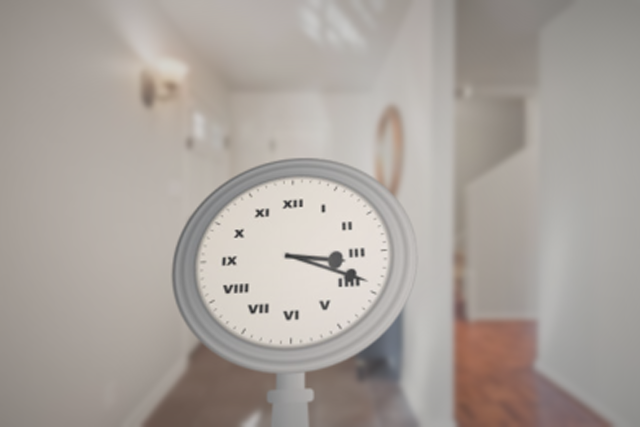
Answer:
3 h 19 min
